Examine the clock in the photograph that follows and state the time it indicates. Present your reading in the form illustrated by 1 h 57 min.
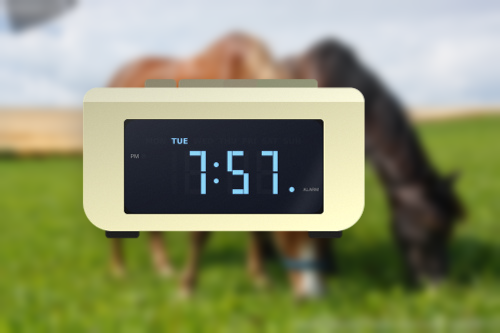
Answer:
7 h 57 min
